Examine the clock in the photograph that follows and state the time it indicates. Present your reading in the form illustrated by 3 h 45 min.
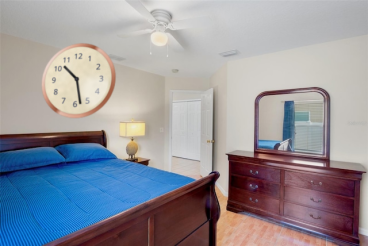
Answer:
10 h 28 min
